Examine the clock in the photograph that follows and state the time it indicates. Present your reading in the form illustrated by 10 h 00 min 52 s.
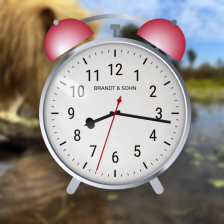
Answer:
8 h 16 min 33 s
